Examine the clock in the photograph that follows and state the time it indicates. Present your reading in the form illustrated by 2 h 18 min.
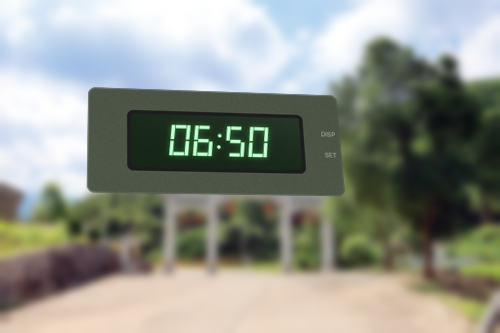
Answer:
6 h 50 min
